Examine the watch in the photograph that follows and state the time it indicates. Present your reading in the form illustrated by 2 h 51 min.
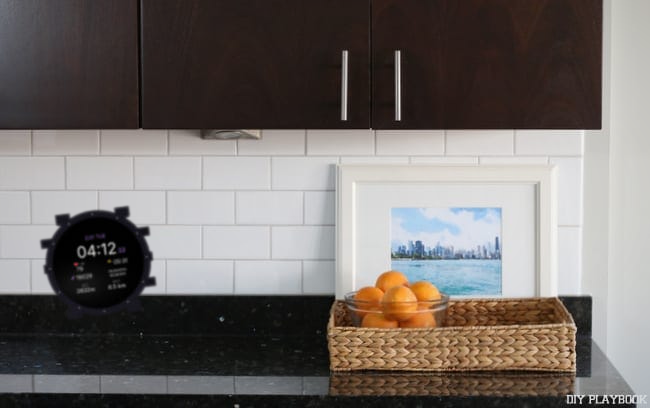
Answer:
4 h 12 min
